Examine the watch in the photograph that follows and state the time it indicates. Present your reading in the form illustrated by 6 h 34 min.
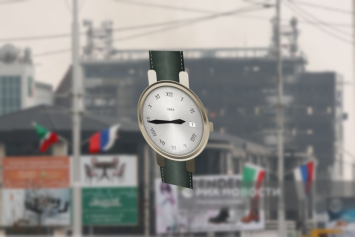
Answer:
2 h 44 min
